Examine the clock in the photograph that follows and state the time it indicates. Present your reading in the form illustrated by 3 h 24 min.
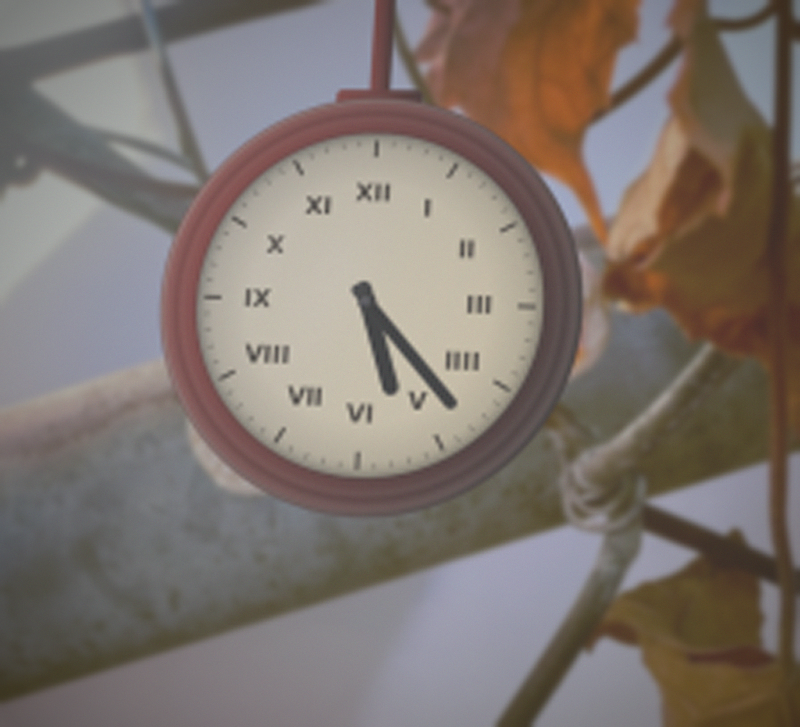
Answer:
5 h 23 min
